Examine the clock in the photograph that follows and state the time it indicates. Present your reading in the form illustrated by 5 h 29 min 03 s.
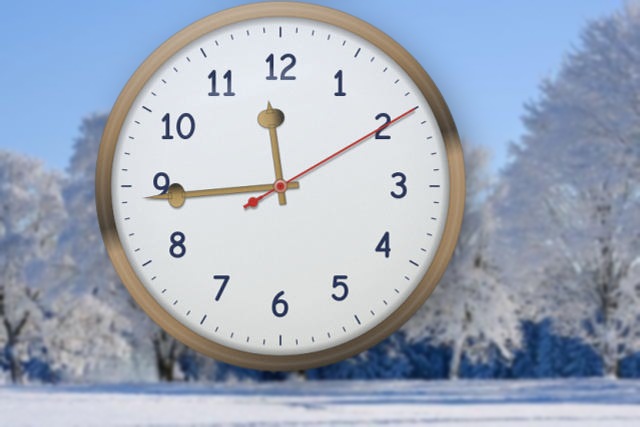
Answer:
11 h 44 min 10 s
